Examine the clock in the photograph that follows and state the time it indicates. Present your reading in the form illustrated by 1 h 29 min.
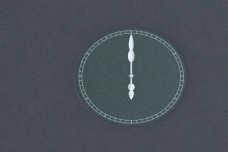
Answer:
6 h 00 min
